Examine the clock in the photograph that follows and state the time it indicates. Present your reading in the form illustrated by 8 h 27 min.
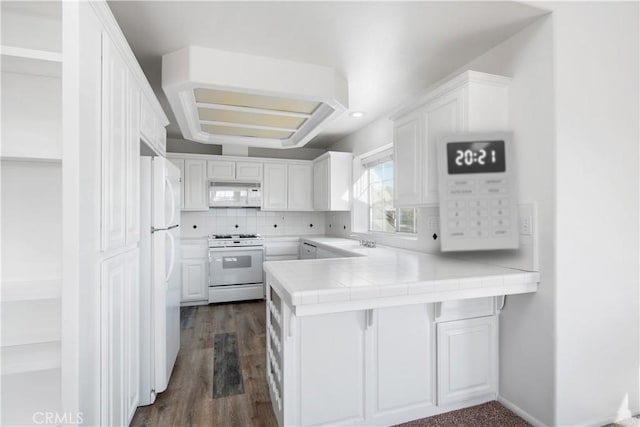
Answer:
20 h 21 min
